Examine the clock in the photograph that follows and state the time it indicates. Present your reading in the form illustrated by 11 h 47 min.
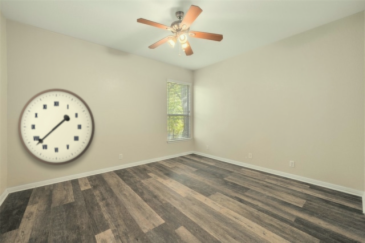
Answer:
1 h 38 min
